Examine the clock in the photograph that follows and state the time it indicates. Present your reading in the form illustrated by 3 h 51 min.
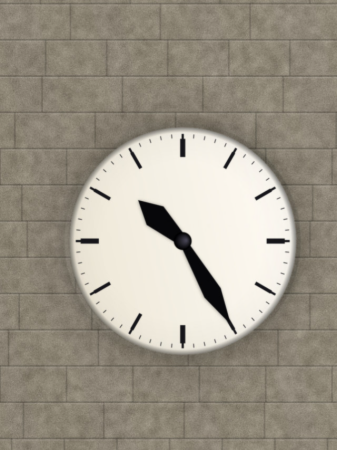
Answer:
10 h 25 min
